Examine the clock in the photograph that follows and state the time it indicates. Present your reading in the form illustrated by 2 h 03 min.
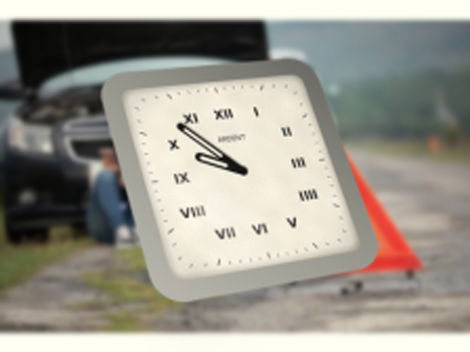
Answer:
9 h 53 min
